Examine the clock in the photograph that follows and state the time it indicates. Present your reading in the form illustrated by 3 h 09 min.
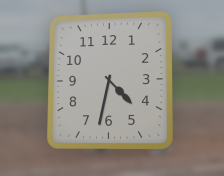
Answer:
4 h 32 min
